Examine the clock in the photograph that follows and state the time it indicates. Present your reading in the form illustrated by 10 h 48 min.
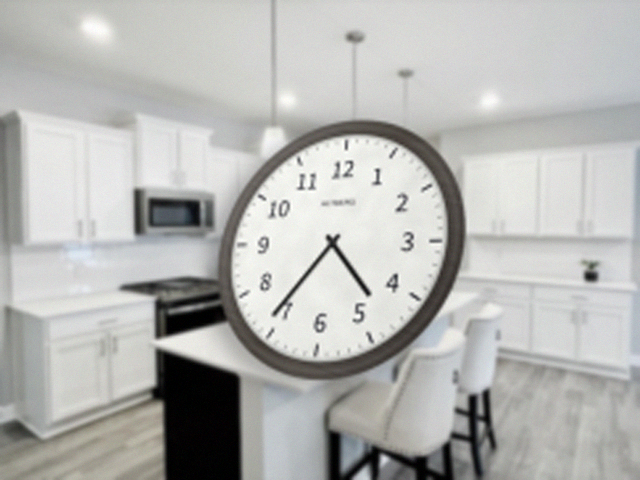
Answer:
4 h 36 min
